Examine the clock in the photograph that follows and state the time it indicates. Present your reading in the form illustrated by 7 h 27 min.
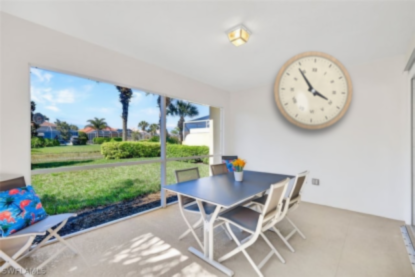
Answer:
3 h 54 min
